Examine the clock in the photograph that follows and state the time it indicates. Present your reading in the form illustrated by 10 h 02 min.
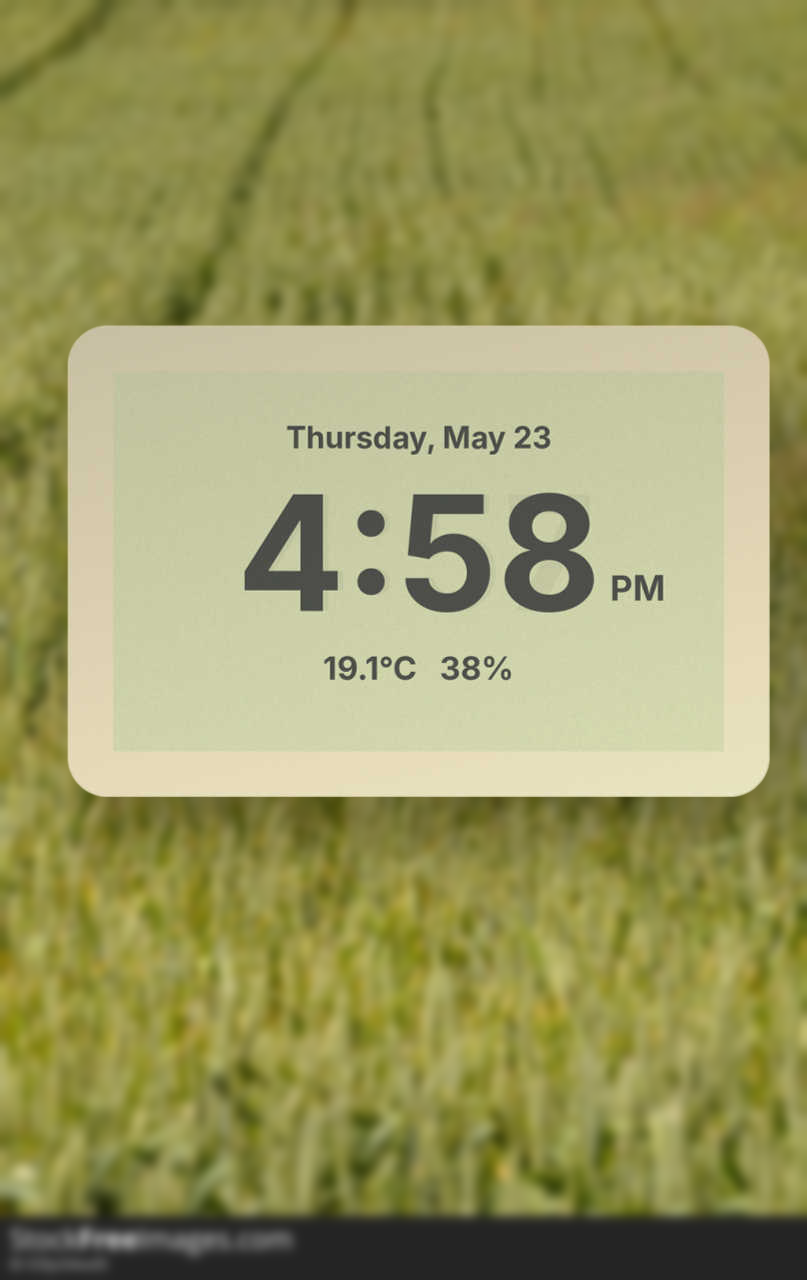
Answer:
4 h 58 min
